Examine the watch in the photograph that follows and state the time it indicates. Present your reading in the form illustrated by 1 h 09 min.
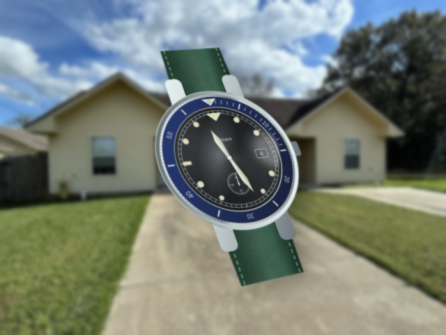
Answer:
11 h 27 min
